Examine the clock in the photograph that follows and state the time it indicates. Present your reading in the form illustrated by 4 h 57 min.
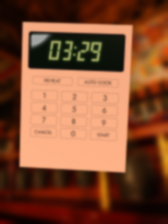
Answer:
3 h 29 min
